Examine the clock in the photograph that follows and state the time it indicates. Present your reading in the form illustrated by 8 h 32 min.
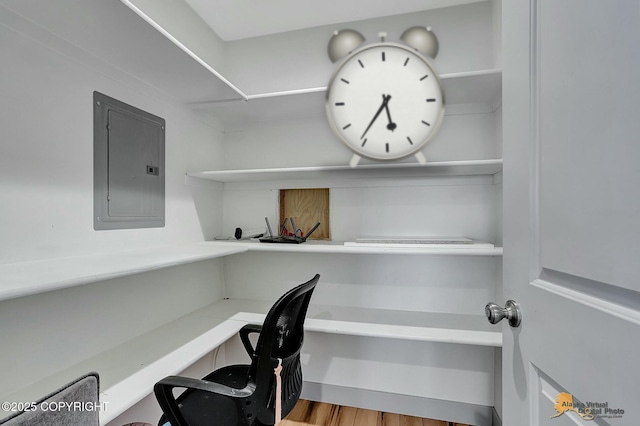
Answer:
5 h 36 min
